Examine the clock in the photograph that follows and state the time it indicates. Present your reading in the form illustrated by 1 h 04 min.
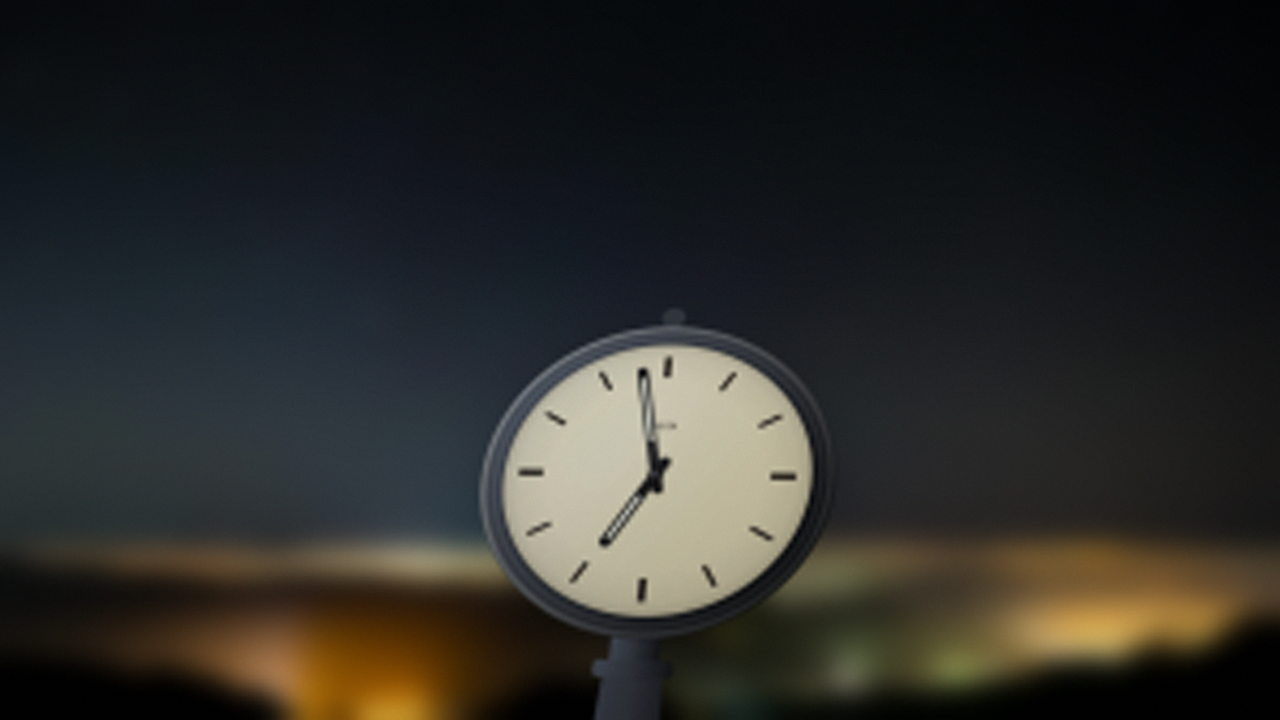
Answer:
6 h 58 min
